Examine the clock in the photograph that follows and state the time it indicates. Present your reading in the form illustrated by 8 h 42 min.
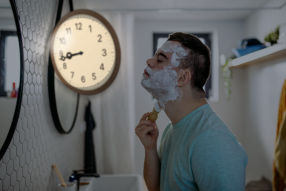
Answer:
8 h 43 min
